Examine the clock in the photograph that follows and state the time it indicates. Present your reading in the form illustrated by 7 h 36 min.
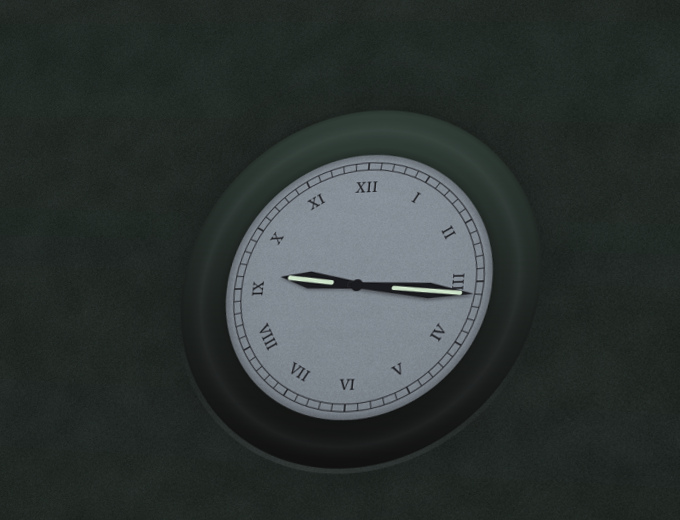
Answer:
9 h 16 min
